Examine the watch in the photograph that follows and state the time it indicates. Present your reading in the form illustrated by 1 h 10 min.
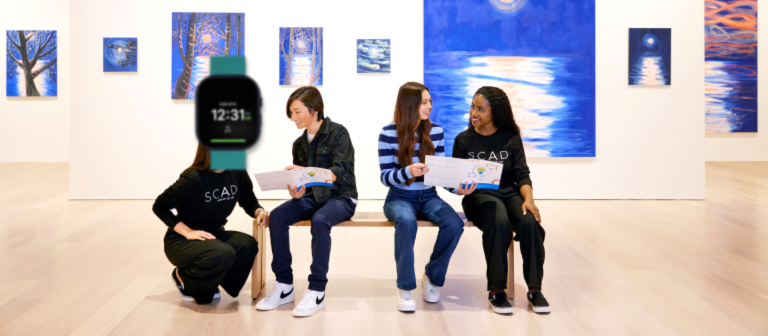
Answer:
12 h 31 min
